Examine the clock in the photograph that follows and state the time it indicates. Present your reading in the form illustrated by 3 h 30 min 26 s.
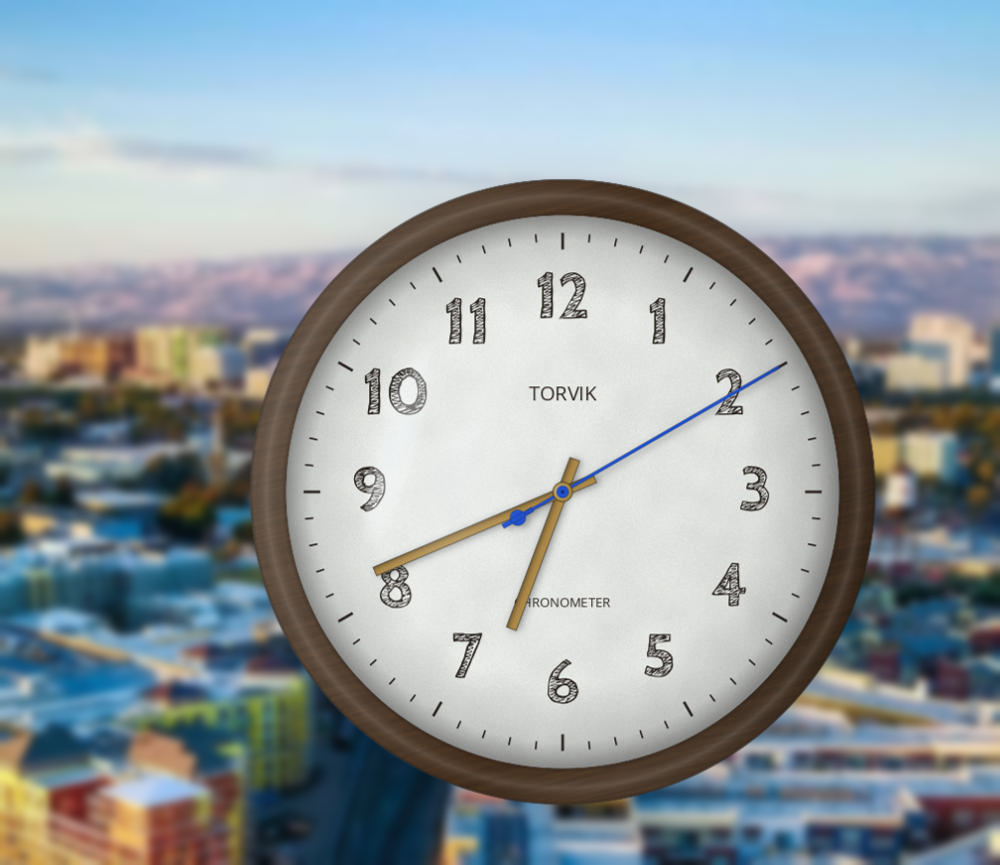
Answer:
6 h 41 min 10 s
